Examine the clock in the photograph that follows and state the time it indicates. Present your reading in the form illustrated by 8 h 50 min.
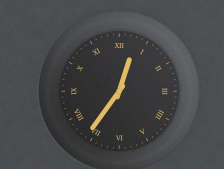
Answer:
12 h 36 min
